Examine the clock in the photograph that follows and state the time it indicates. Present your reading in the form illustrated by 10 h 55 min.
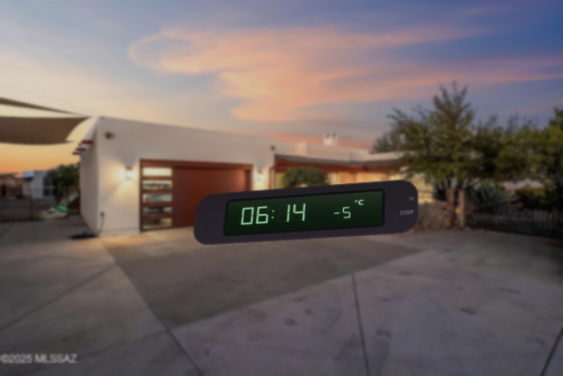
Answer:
6 h 14 min
